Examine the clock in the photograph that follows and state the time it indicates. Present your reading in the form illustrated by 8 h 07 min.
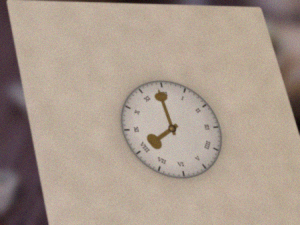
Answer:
7 h 59 min
